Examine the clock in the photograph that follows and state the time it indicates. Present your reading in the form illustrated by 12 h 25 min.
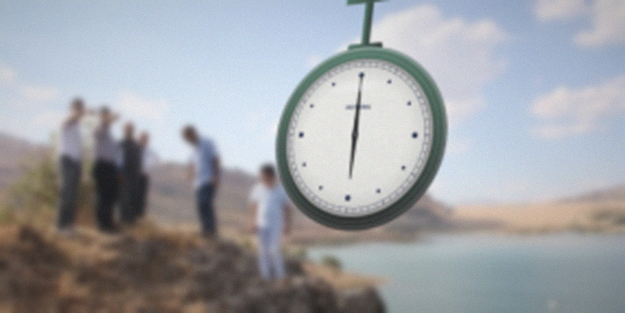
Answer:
6 h 00 min
